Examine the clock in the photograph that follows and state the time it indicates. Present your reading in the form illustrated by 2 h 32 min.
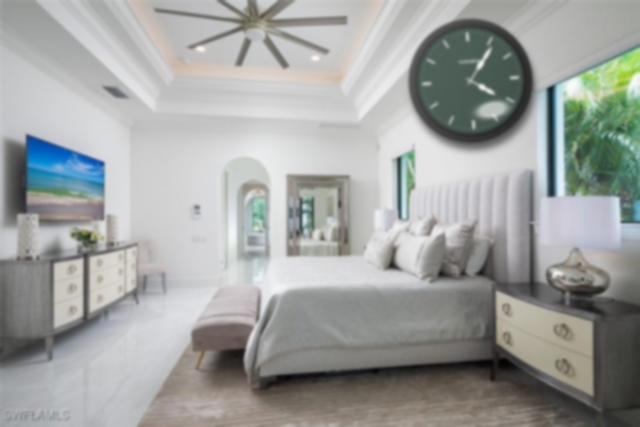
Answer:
4 h 06 min
